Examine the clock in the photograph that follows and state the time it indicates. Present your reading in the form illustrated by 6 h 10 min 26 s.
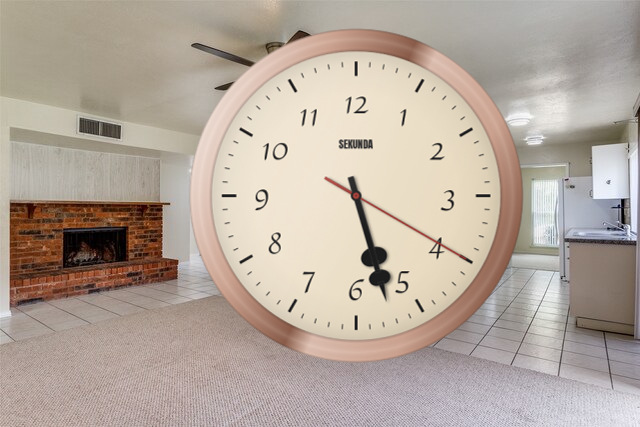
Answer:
5 h 27 min 20 s
